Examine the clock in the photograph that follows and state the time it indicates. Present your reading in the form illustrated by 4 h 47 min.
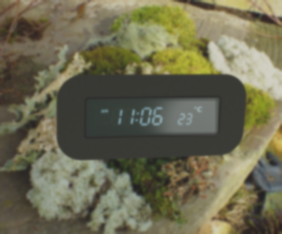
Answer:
11 h 06 min
